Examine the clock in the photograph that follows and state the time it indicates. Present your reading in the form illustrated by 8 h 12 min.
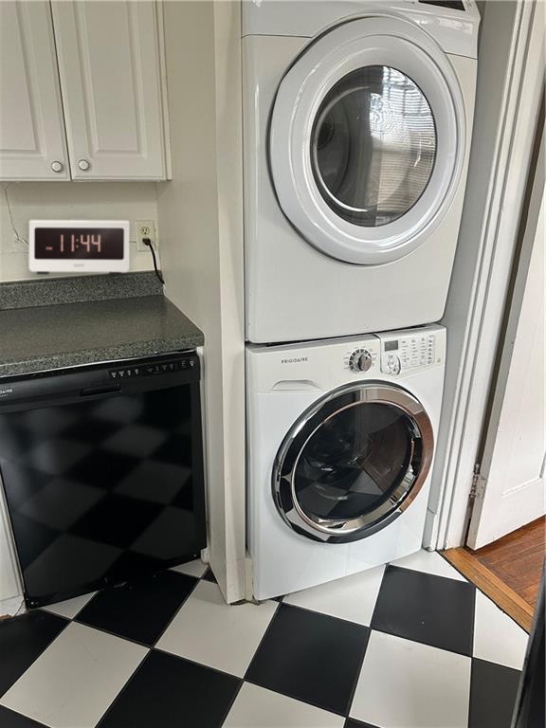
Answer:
11 h 44 min
